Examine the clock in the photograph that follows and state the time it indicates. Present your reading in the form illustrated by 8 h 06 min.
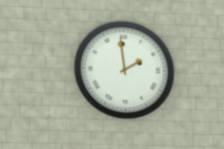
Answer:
1 h 59 min
